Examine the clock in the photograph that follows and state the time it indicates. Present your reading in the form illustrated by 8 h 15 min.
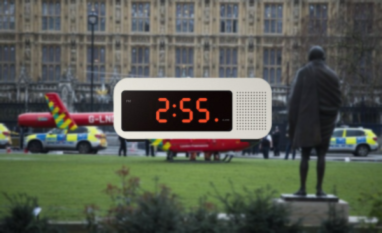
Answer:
2 h 55 min
